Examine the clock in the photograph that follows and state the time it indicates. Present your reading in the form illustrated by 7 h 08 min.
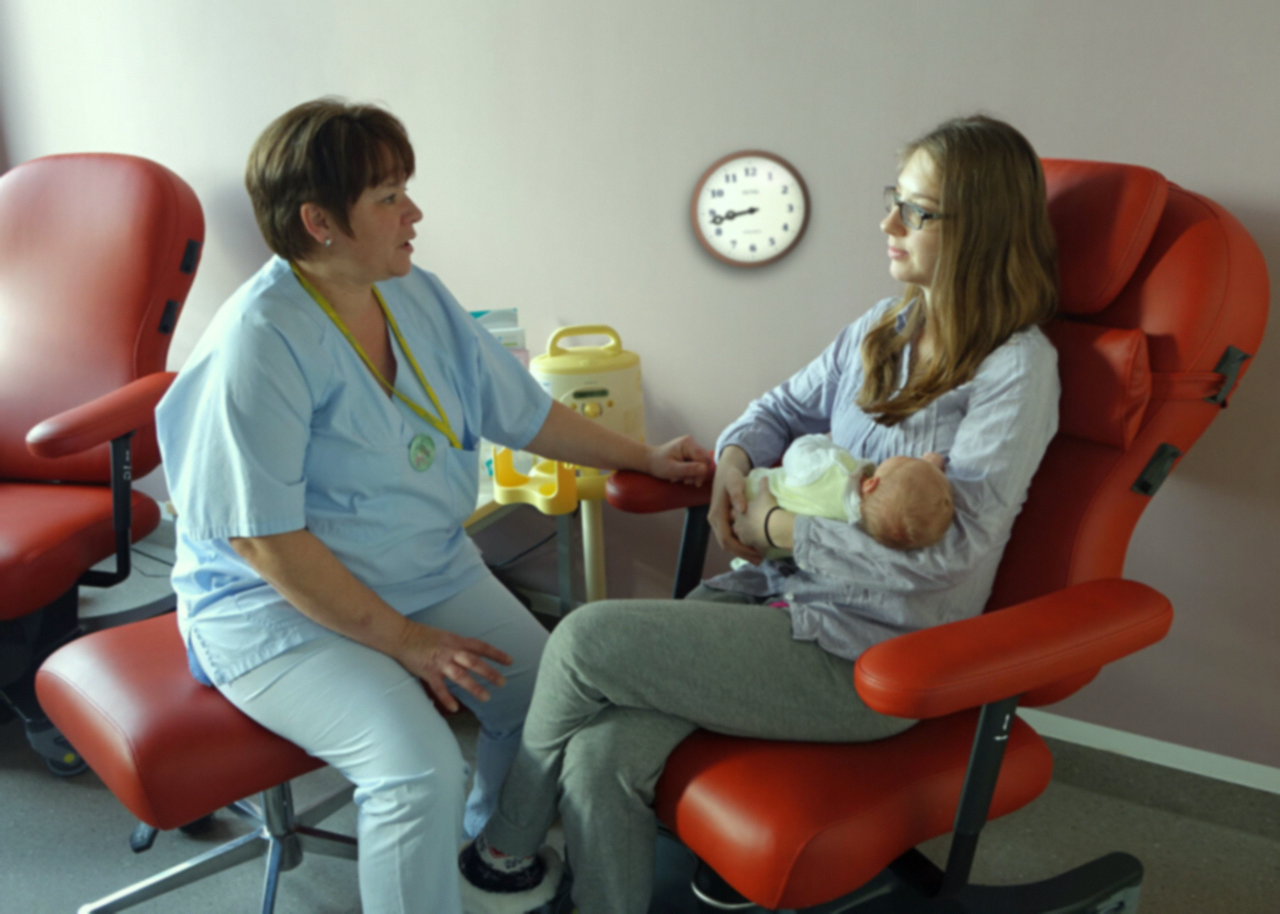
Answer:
8 h 43 min
